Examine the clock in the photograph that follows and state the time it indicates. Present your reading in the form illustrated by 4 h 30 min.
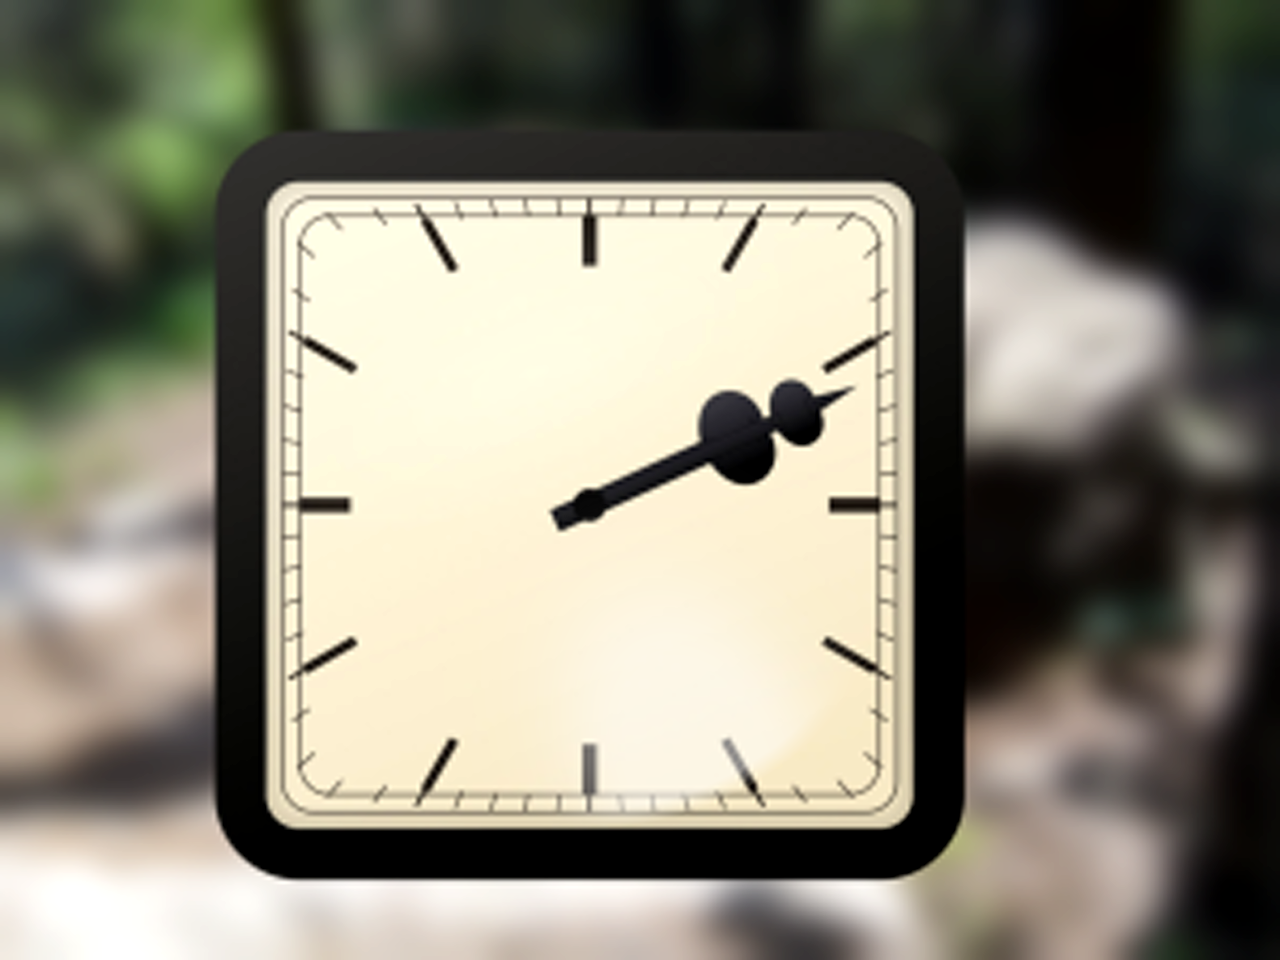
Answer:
2 h 11 min
